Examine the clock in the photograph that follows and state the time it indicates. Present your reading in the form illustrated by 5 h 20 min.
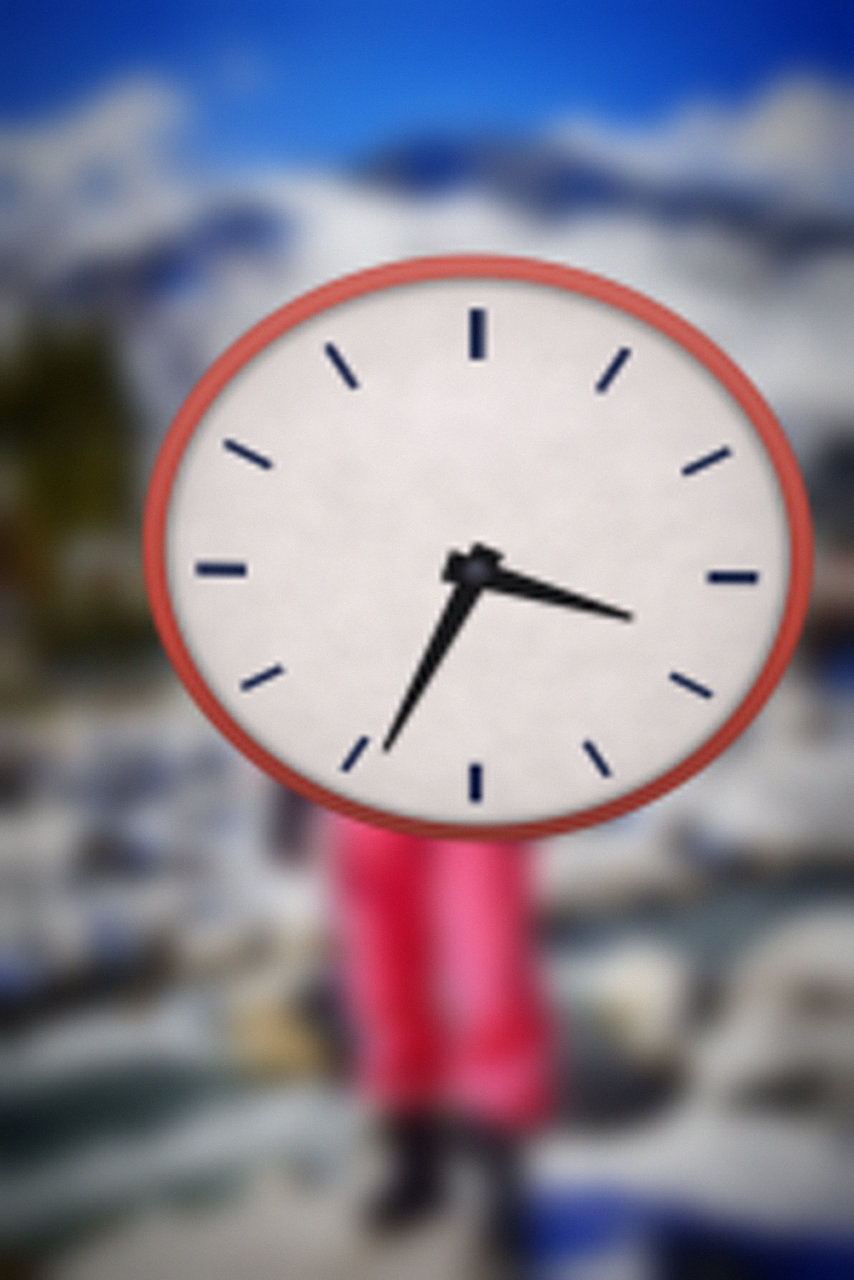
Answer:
3 h 34 min
